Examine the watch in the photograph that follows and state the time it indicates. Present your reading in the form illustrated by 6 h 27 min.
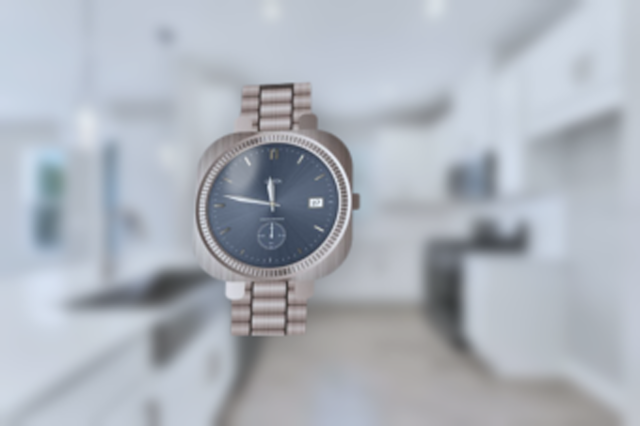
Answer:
11 h 47 min
